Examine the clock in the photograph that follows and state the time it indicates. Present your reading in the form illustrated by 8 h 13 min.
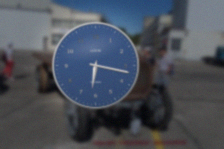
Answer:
6 h 17 min
